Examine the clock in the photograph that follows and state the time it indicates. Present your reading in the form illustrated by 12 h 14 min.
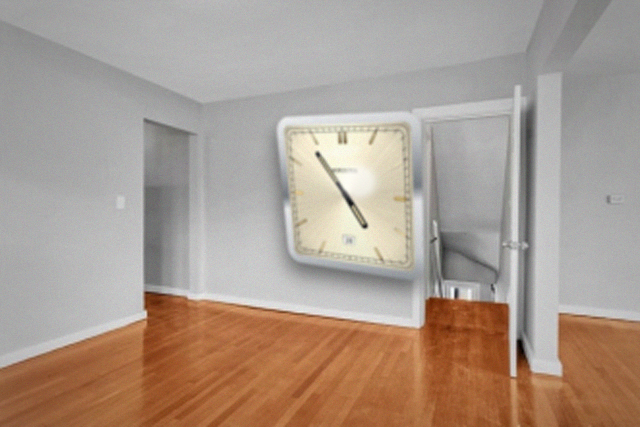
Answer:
4 h 54 min
